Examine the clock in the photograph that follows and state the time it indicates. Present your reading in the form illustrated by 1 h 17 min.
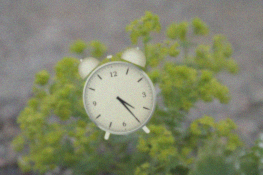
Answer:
4 h 25 min
